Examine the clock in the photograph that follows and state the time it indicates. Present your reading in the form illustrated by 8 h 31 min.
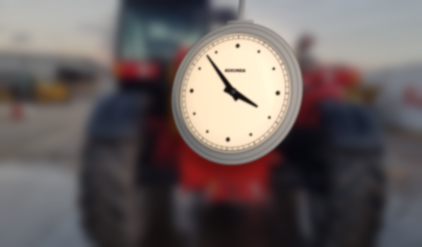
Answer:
3 h 53 min
